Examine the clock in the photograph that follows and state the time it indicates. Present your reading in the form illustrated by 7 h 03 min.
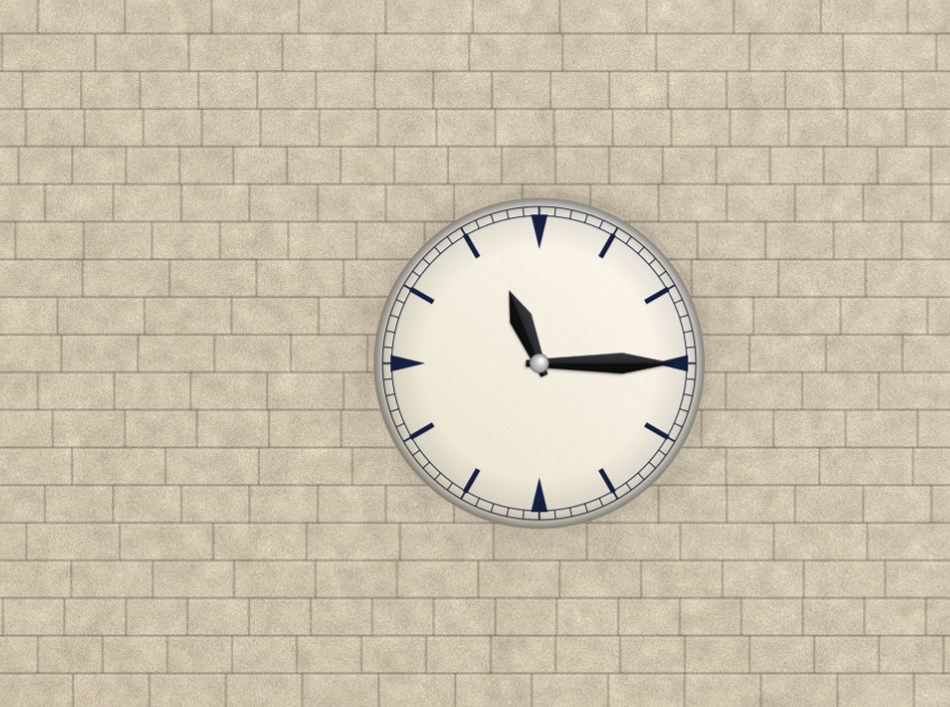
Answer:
11 h 15 min
